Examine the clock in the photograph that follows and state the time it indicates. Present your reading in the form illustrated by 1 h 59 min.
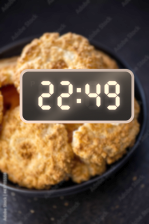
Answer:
22 h 49 min
